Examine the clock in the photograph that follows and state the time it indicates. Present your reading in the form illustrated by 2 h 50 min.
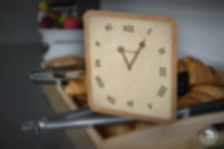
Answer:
11 h 05 min
